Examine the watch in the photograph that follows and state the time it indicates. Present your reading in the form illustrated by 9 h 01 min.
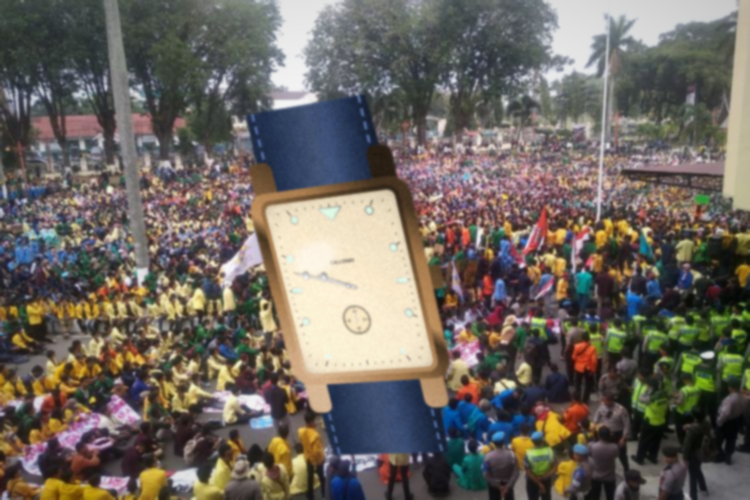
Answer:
9 h 48 min
